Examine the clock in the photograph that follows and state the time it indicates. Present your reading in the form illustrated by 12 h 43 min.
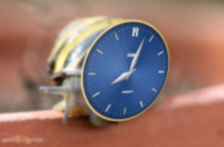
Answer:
8 h 03 min
